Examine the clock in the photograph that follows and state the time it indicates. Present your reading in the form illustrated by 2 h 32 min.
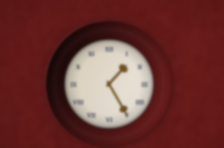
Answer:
1 h 25 min
